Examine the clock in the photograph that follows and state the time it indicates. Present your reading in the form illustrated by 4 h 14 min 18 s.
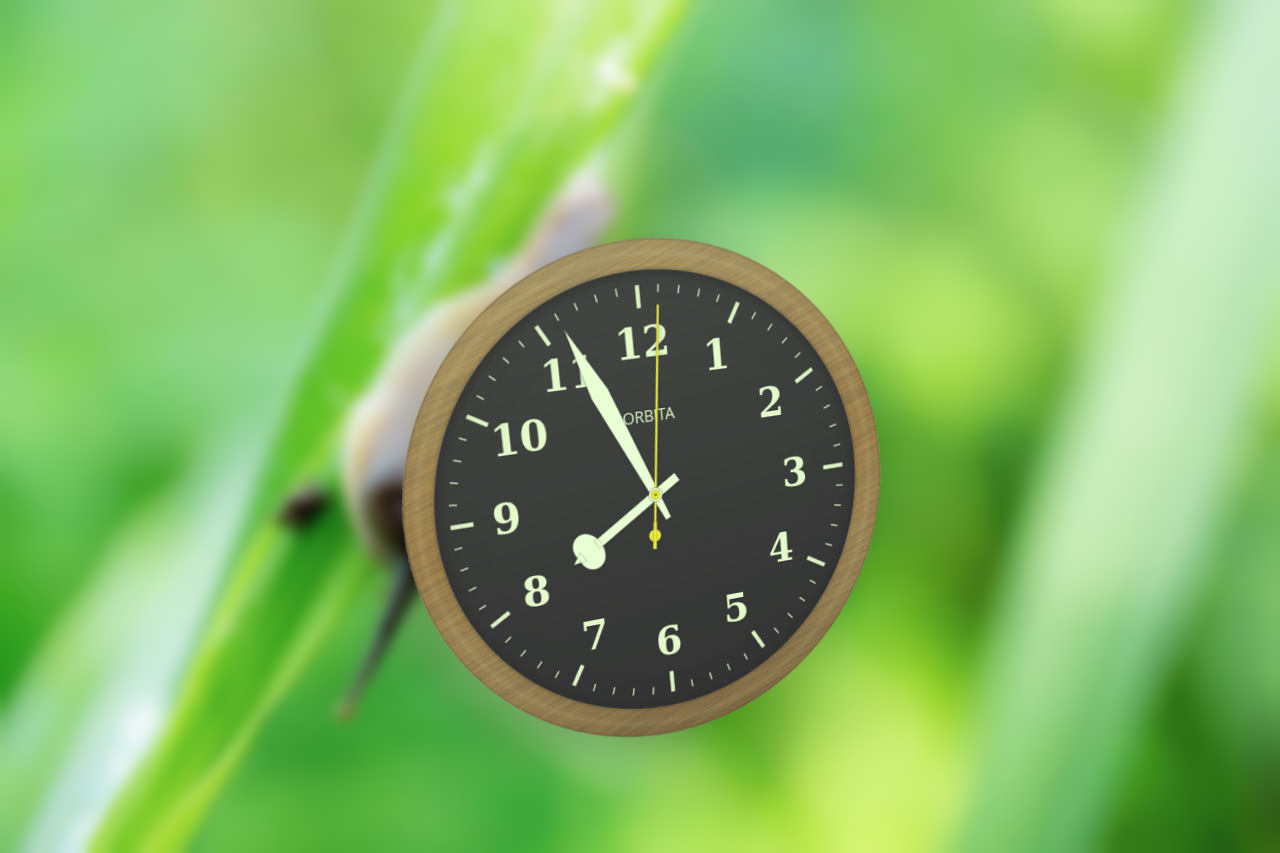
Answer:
7 h 56 min 01 s
